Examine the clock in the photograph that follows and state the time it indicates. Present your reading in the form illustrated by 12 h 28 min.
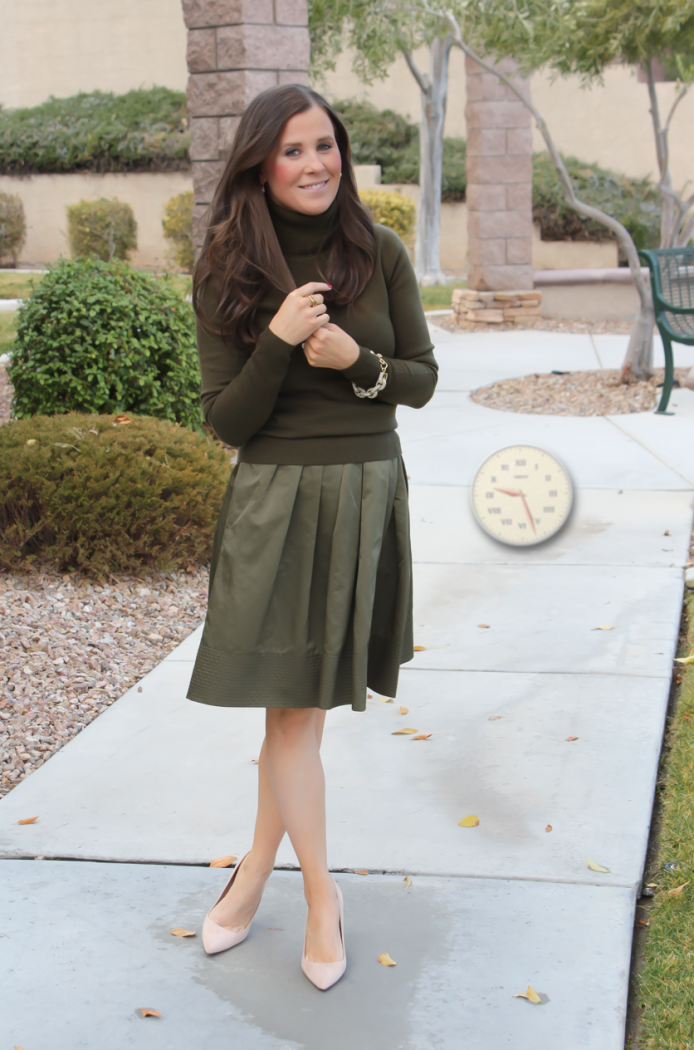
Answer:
9 h 27 min
